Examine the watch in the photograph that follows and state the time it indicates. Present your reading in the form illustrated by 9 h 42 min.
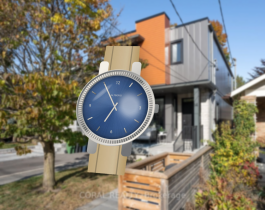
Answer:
6 h 55 min
